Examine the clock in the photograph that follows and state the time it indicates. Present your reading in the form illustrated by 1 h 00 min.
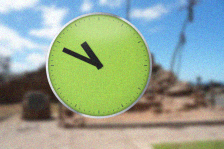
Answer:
10 h 49 min
